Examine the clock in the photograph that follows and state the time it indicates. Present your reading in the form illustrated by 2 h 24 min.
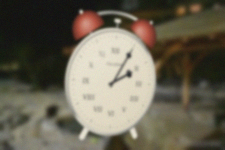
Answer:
2 h 05 min
